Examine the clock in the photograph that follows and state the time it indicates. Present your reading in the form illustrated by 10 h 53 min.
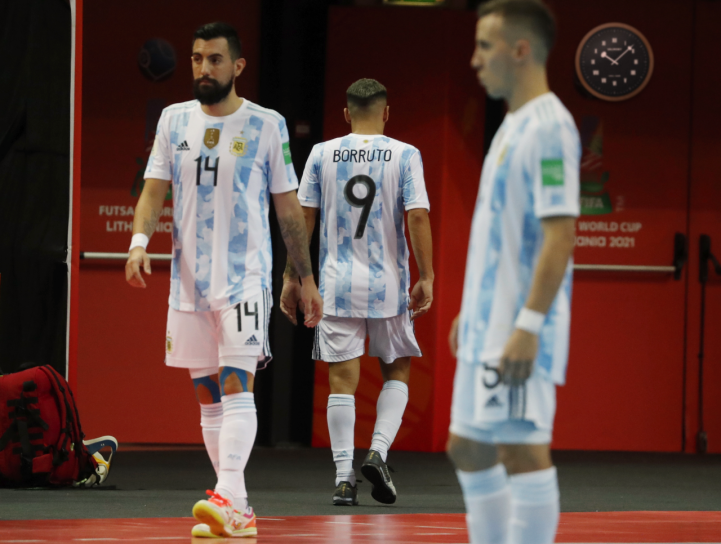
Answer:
10 h 08 min
